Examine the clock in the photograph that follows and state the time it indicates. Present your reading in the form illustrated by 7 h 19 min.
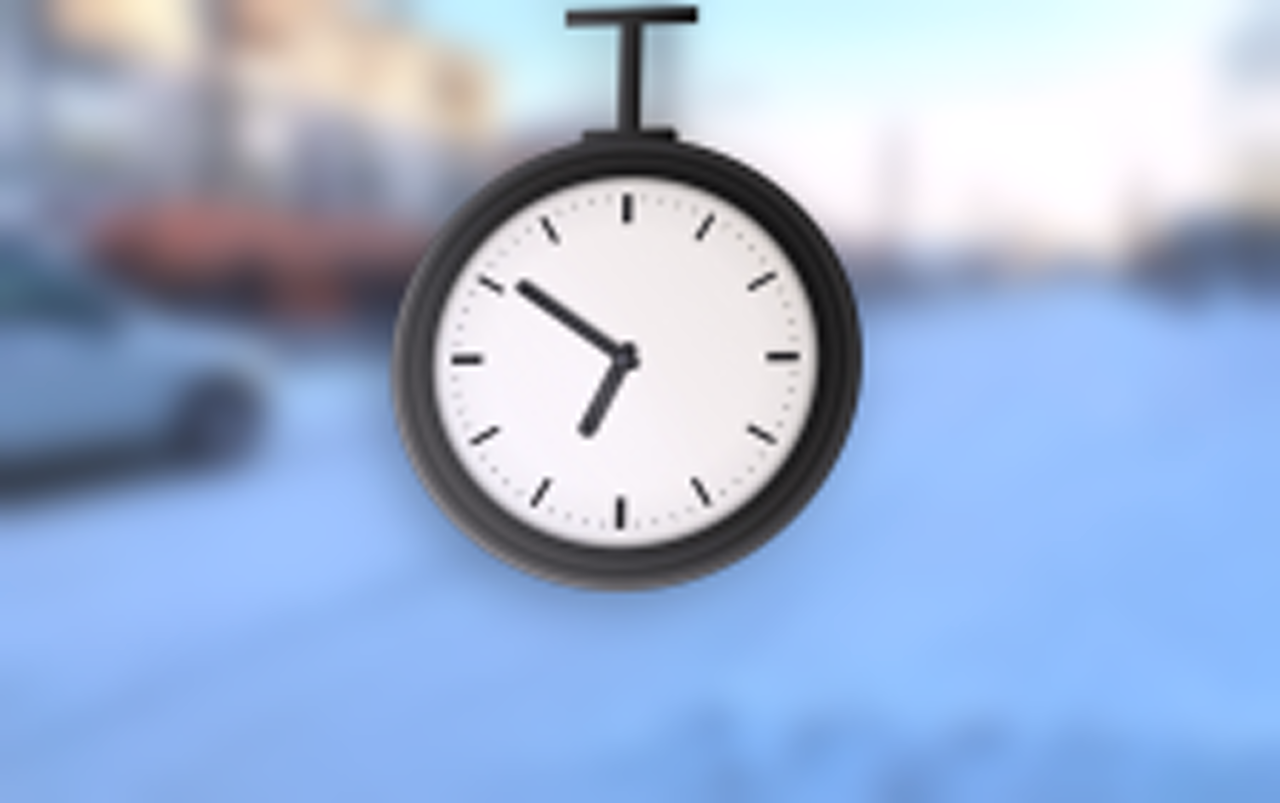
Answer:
6 h 51 min
